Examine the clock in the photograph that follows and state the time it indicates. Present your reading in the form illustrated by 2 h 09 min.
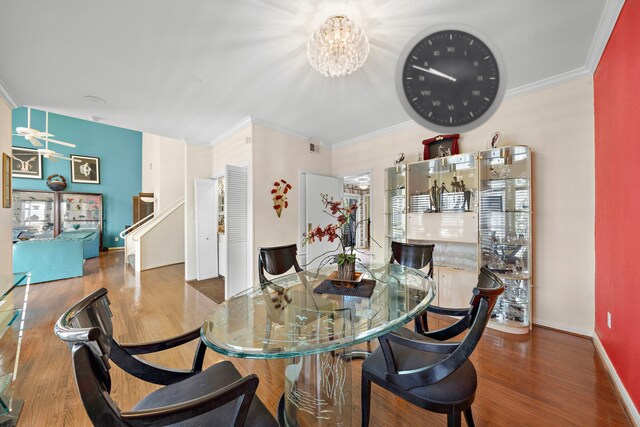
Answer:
9 h 48 min
